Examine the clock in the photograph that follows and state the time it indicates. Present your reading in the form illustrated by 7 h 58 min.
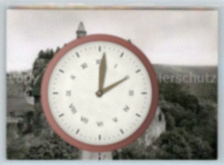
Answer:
2 h 01 min
